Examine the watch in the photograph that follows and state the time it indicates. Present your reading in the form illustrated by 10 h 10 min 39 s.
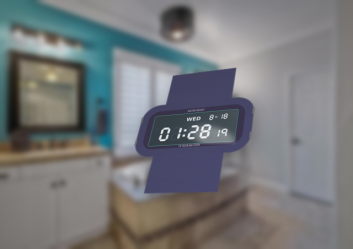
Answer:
1 h 28 min 19 s
